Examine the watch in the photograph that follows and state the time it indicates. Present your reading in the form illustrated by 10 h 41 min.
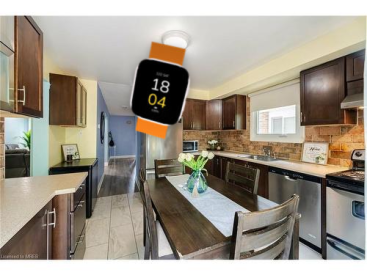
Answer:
18 h 04 min
